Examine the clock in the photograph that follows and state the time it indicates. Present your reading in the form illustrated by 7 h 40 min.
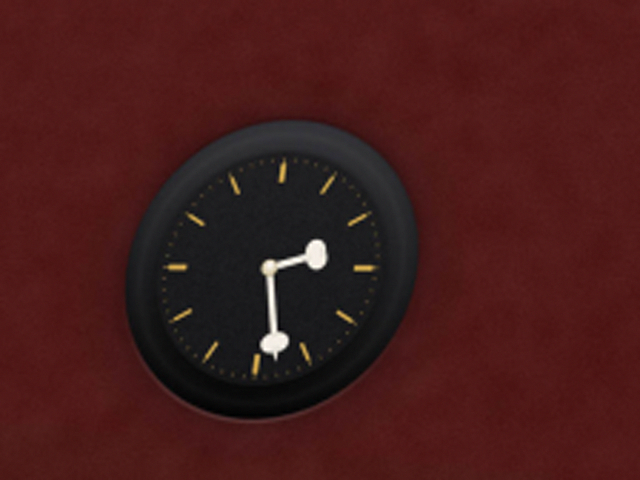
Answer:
2 h 28 min
